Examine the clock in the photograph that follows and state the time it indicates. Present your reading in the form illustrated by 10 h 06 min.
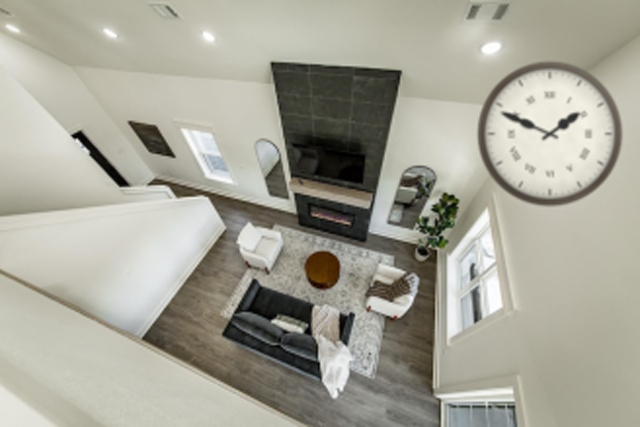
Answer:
1 h 49 min
